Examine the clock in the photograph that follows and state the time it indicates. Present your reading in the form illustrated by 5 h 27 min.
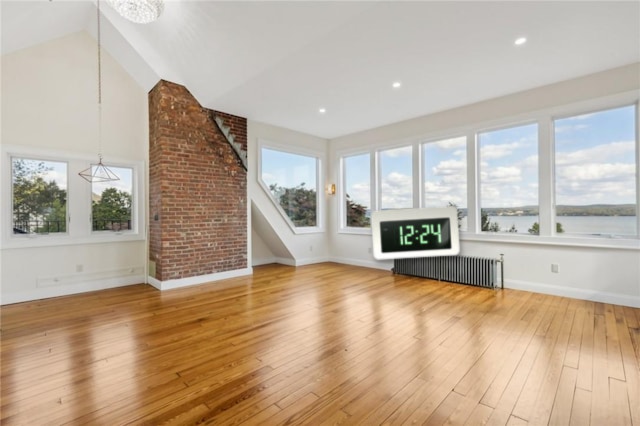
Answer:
12 h 24 min
